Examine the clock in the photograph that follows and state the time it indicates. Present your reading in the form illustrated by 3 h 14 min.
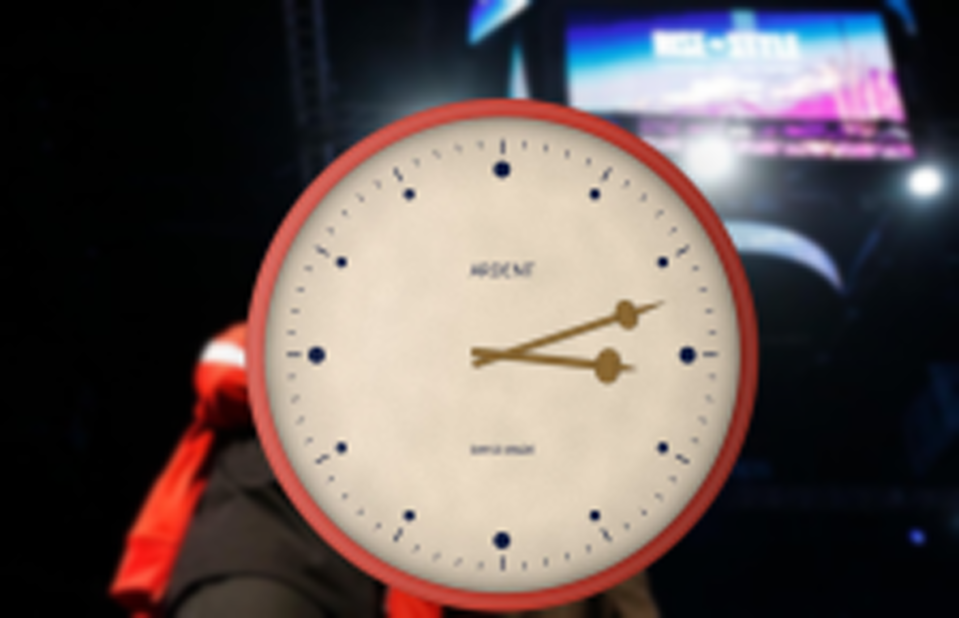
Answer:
3 h 12 min
